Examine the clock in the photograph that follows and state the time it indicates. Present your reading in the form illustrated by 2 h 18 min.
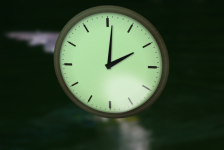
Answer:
2 h 01 min
